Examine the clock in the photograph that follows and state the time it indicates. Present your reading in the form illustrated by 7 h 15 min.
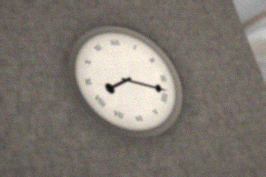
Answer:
8 h 18 min
